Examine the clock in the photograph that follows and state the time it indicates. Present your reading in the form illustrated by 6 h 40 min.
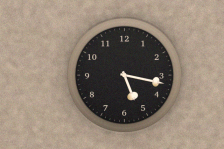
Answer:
5 h 17 min
